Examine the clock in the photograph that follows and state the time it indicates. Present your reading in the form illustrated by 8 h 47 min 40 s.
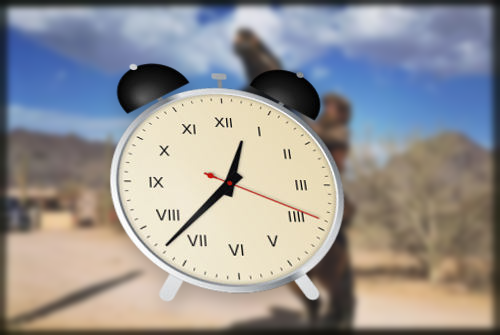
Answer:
12 h 37 min 19 s
